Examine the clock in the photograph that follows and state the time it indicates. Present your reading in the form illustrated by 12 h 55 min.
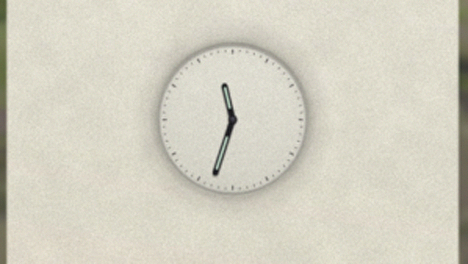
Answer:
11 h 33 min
